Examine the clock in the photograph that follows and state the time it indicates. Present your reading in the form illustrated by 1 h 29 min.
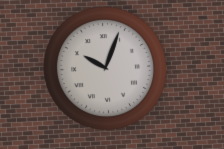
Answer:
10 h 04 min
